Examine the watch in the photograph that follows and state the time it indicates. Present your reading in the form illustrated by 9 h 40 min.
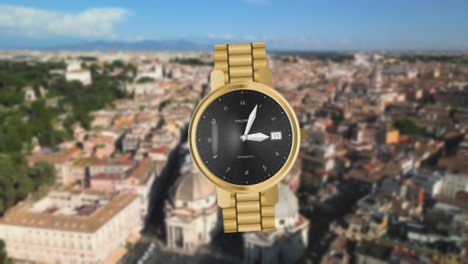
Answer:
3 h 04 min
